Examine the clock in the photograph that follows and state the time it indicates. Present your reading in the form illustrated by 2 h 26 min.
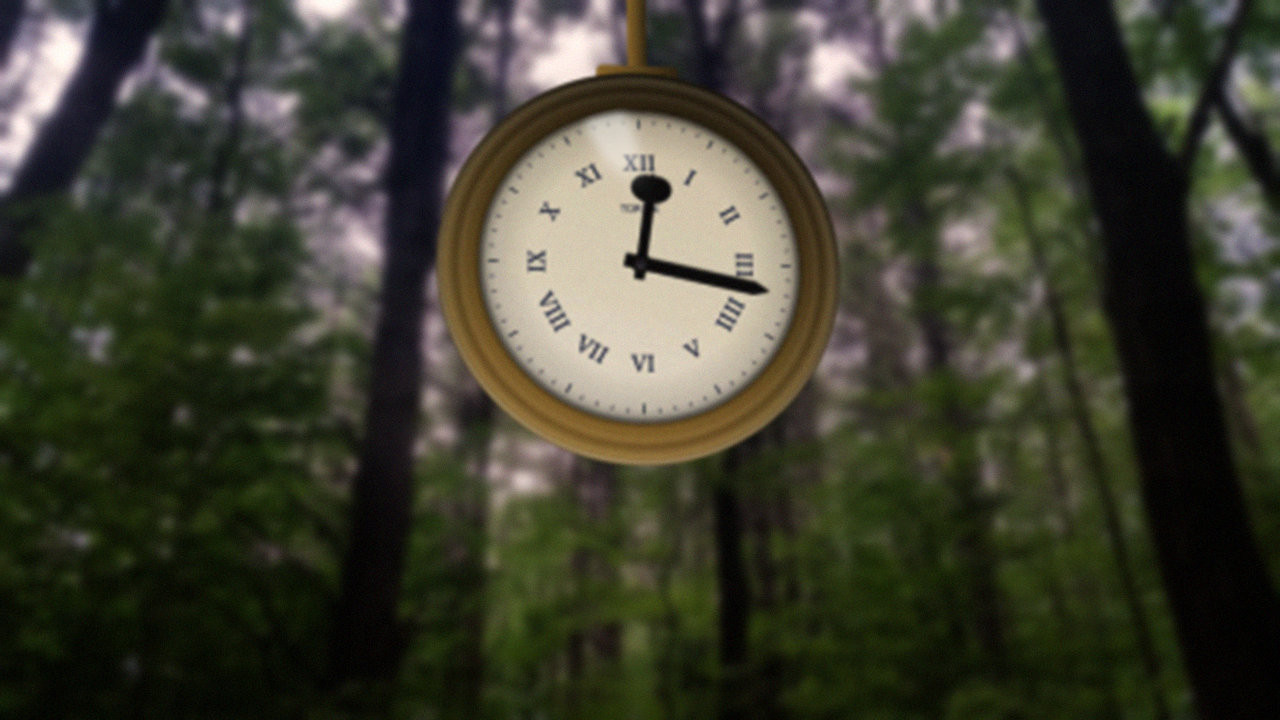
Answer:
12 h 17 min
